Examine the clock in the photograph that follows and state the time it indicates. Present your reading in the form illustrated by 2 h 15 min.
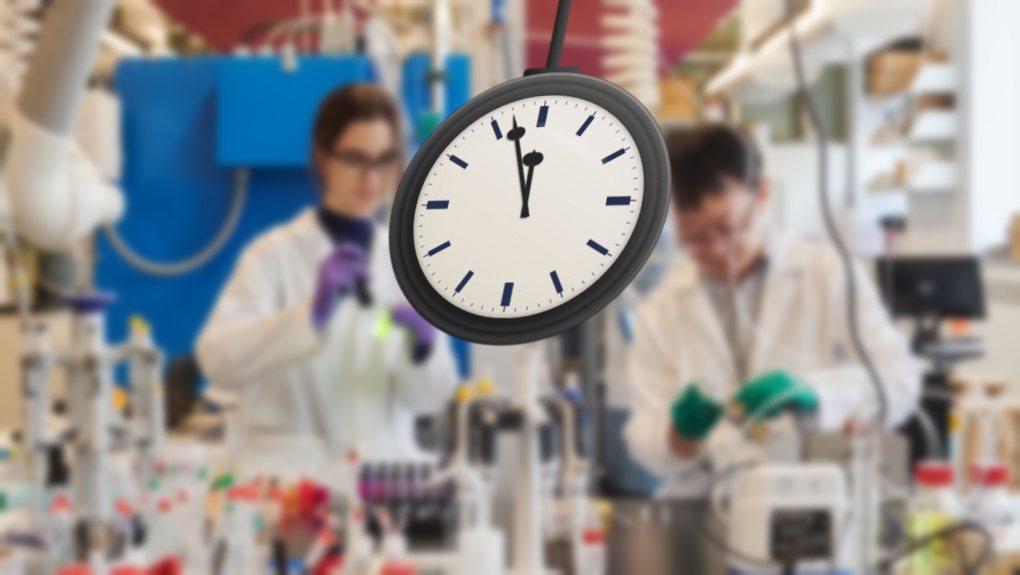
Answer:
11 h 57 min
